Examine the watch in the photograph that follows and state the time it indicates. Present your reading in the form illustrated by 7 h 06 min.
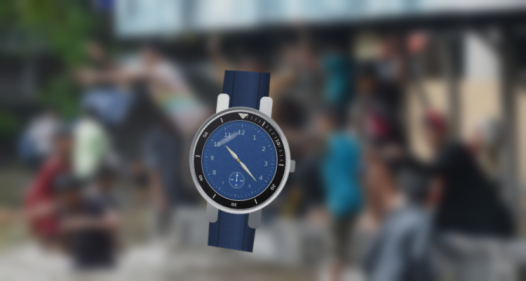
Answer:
10 h 22 min
